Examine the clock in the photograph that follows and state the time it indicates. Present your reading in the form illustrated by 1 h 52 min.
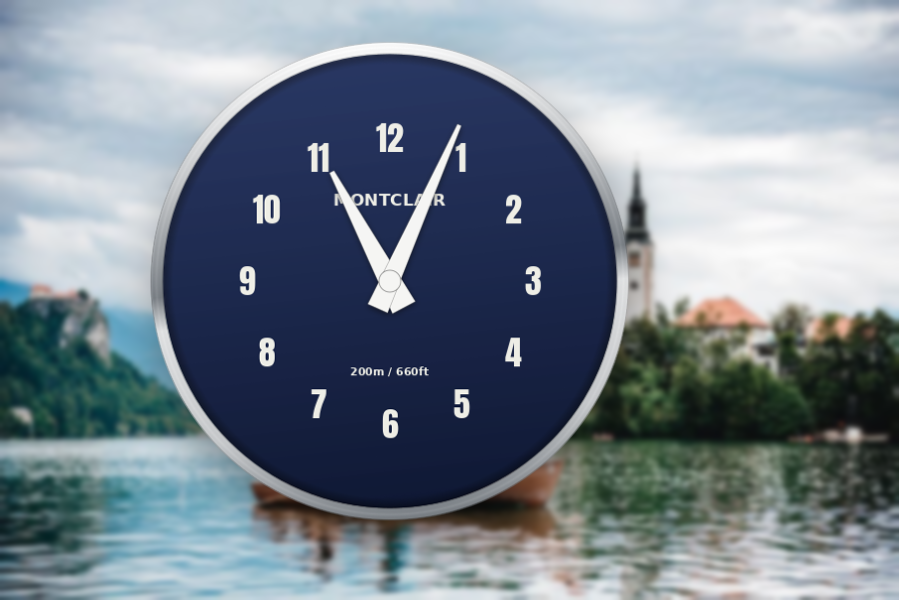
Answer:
11 h 04 min
